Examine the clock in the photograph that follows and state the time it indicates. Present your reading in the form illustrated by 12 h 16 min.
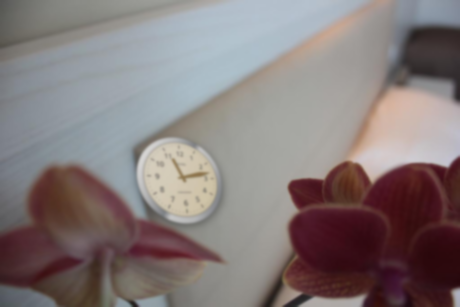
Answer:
11 h 13 min
